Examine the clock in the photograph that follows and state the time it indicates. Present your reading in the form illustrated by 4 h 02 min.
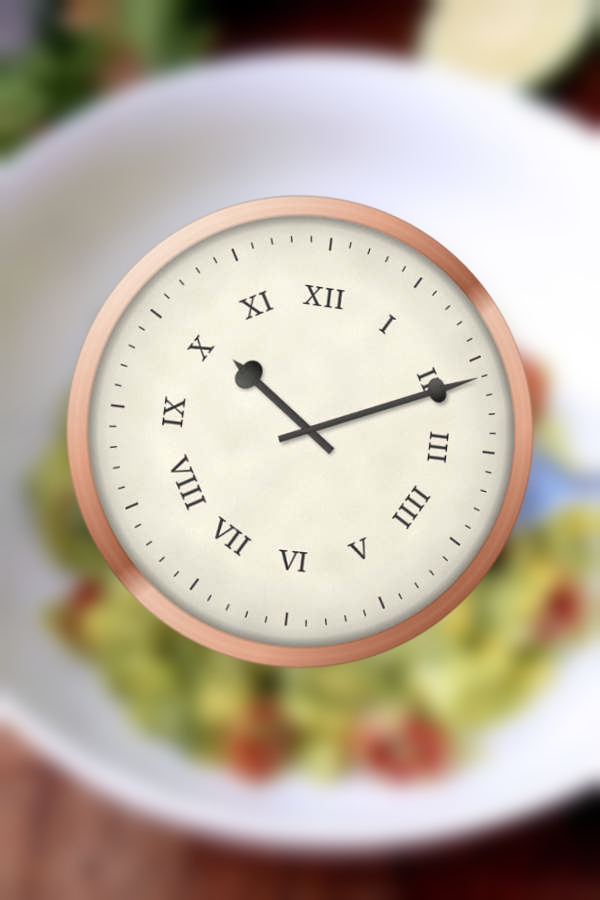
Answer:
10 h 11 min
